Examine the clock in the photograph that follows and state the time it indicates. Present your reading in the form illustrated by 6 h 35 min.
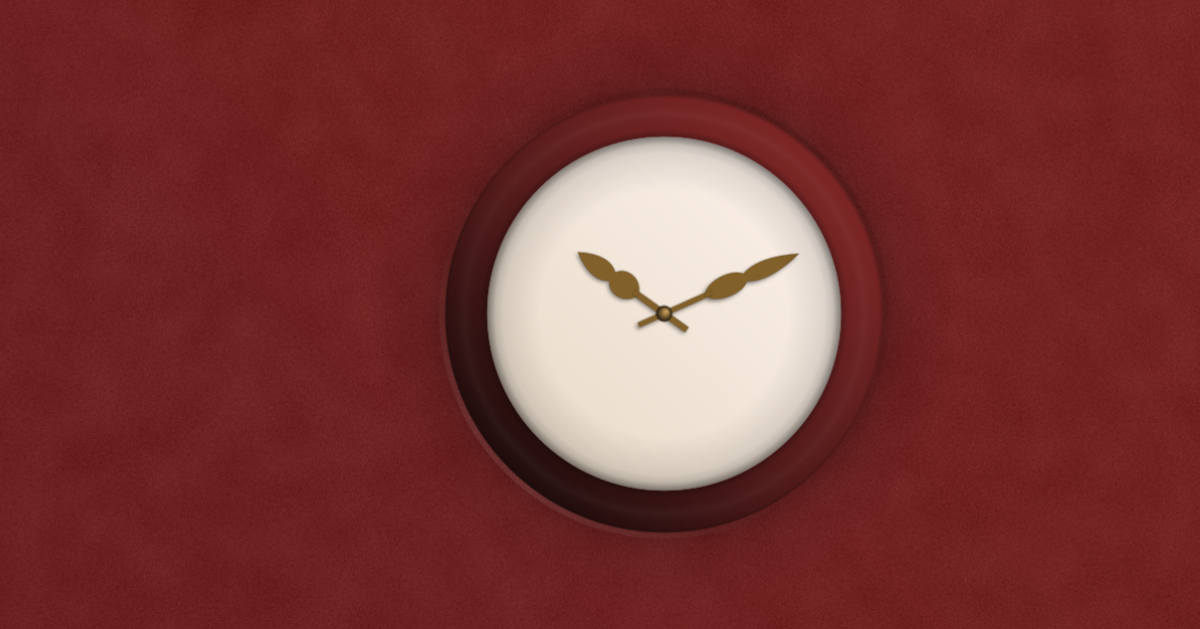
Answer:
10 h 11 min
